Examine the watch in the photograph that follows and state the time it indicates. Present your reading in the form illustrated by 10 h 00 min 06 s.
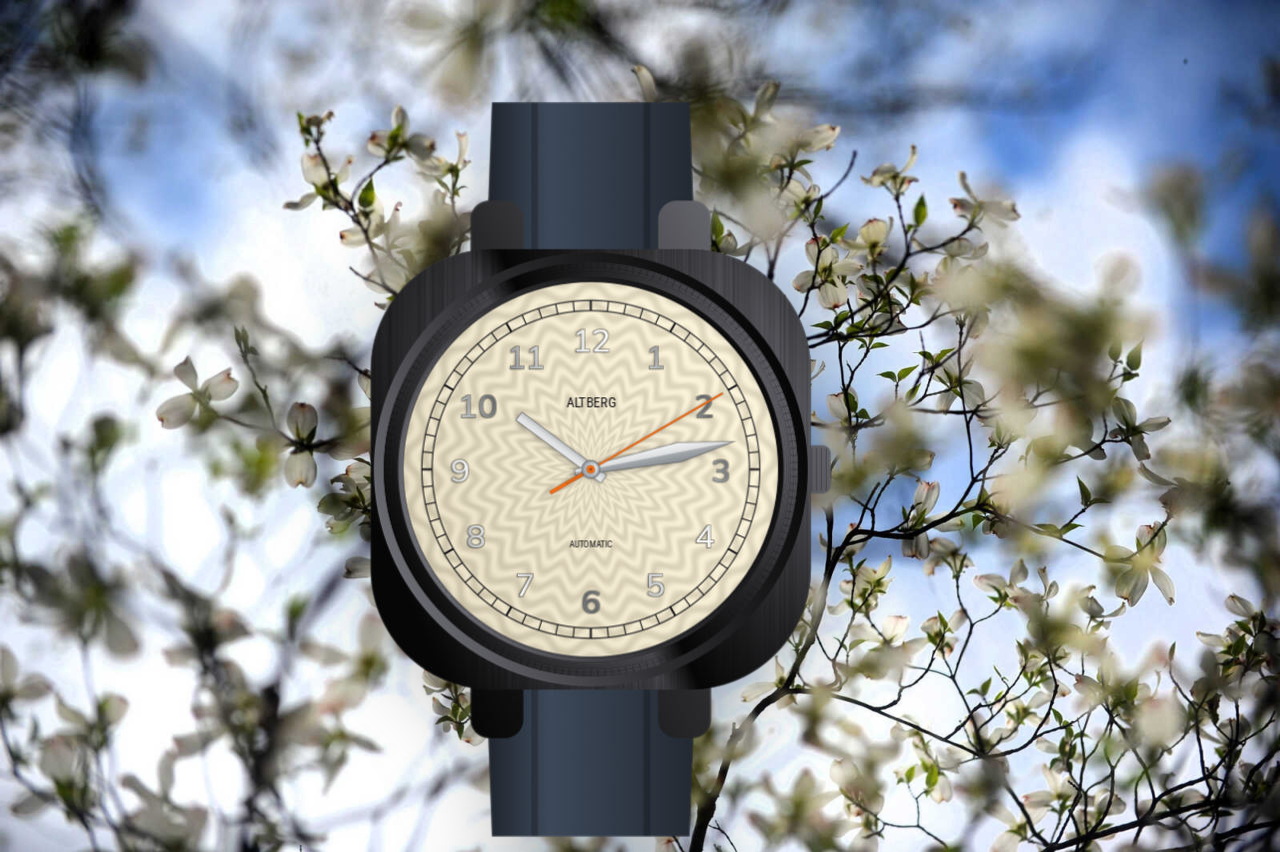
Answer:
10 h 13 min 10 s
